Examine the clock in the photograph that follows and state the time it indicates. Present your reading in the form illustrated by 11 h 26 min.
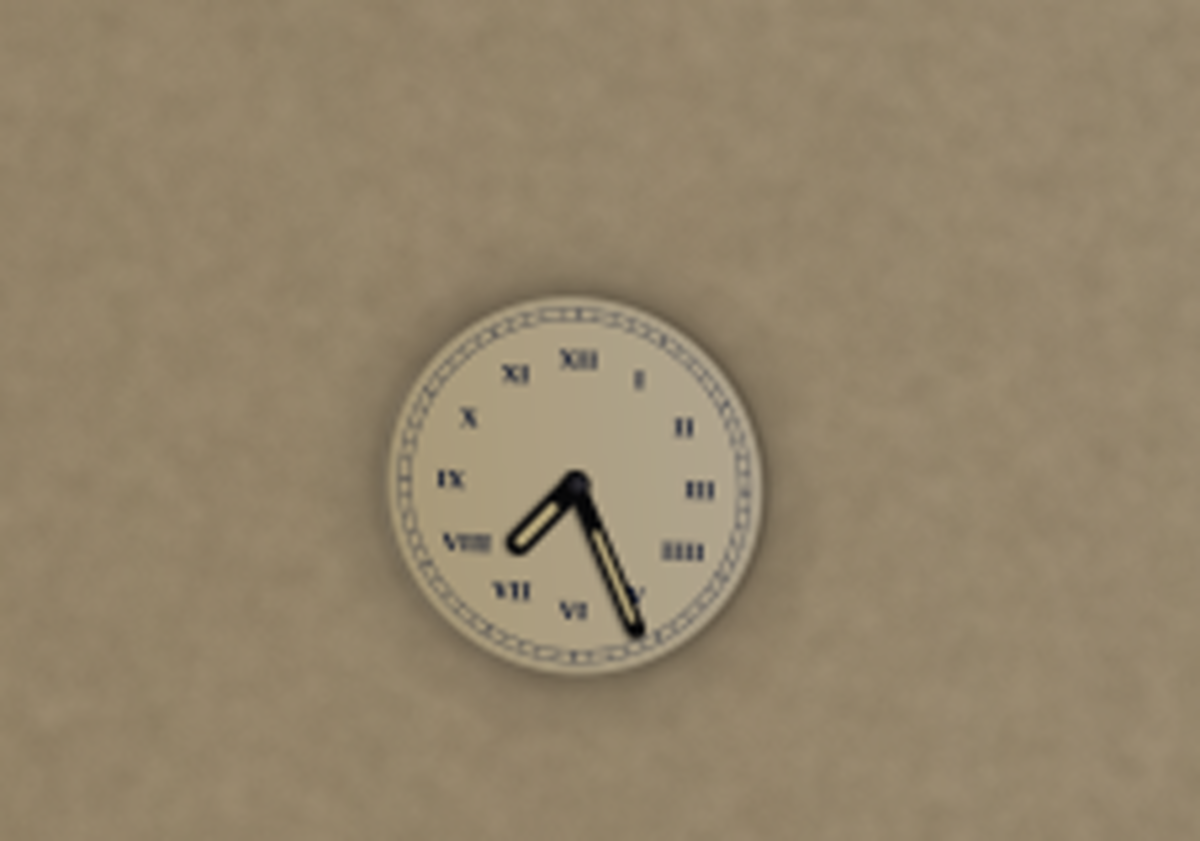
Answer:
7 h 26 min
